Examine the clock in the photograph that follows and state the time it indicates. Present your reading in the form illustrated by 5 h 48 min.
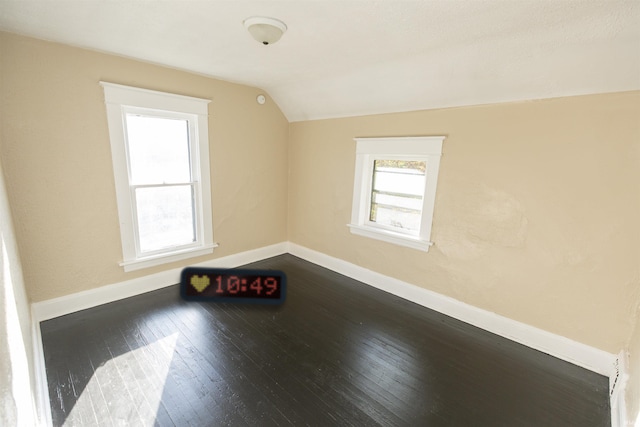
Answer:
10 h 49 min
